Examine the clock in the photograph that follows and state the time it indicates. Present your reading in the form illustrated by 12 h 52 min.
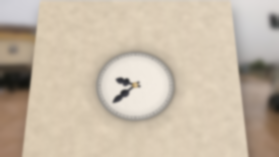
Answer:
9 h 38 min
